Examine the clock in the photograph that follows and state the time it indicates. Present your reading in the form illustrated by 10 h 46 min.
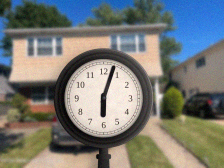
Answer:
6 h 03 min
